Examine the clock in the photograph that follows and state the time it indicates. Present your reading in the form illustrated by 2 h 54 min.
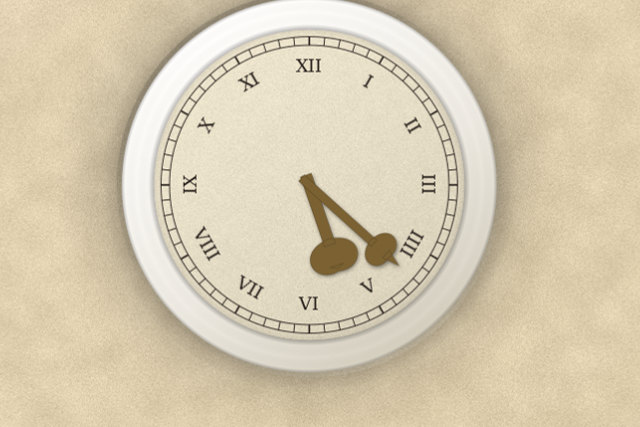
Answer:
5 h 22 min
